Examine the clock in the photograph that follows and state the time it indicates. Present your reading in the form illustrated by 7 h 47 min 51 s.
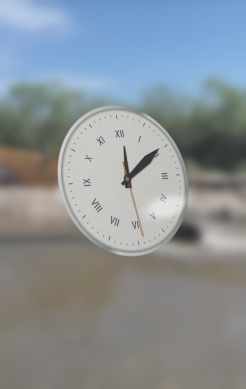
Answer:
12 h 09 min 29 s
